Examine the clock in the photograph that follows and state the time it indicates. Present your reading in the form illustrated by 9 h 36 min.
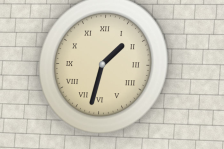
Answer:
1 h 32 min
